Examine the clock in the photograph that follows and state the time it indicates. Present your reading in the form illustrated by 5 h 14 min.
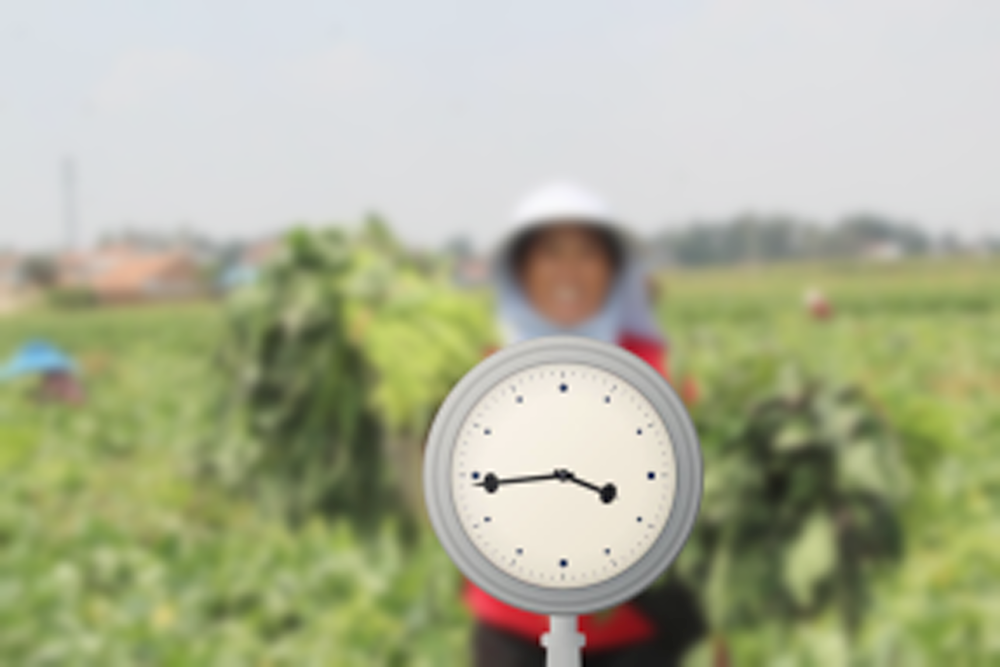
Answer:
3 h 44 min
